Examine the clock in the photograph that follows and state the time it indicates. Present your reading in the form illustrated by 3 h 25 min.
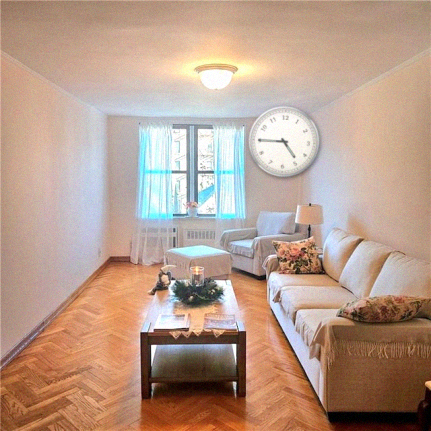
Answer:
4 h 45 min
